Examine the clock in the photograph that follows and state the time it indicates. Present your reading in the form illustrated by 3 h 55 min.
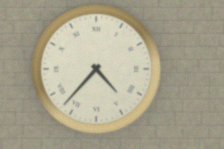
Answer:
4 h 37 min
